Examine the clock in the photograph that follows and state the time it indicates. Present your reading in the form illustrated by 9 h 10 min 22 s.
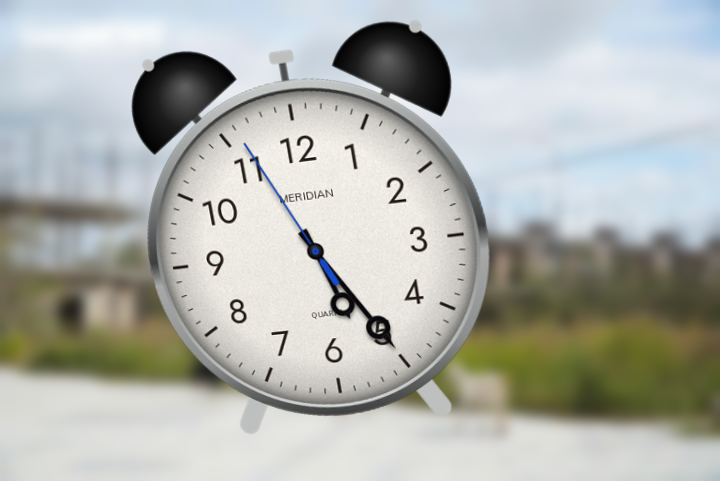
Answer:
5 h 24 min 56 s
